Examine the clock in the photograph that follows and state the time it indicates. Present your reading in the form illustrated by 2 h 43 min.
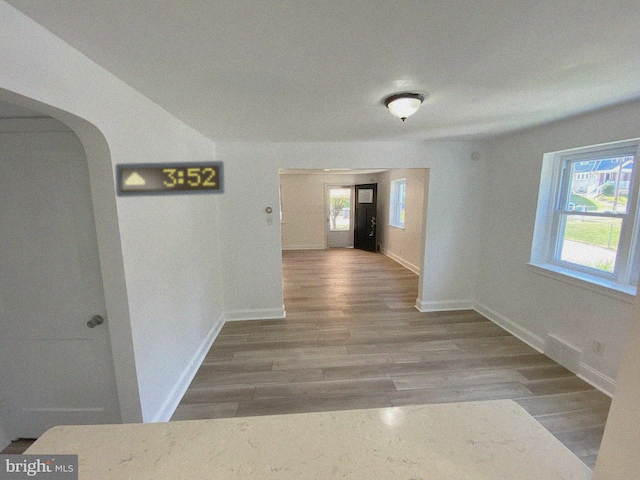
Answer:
3 h 52 min
